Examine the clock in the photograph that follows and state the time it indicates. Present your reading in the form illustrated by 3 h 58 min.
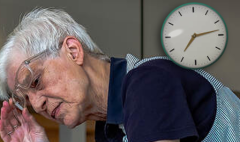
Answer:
7 h 13 min
